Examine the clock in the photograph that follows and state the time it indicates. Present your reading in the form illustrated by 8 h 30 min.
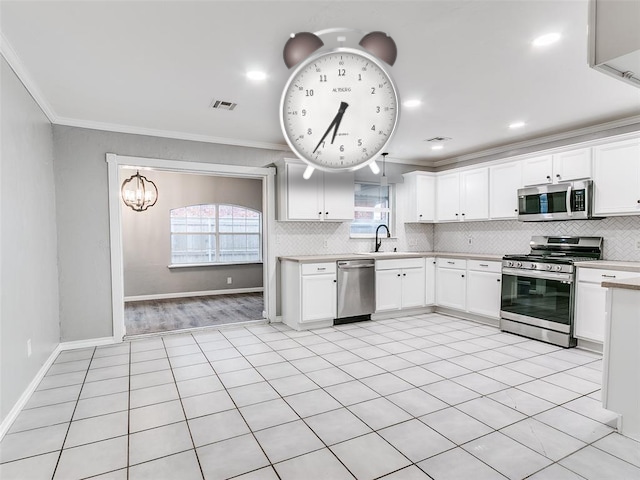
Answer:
6 h 36 min
